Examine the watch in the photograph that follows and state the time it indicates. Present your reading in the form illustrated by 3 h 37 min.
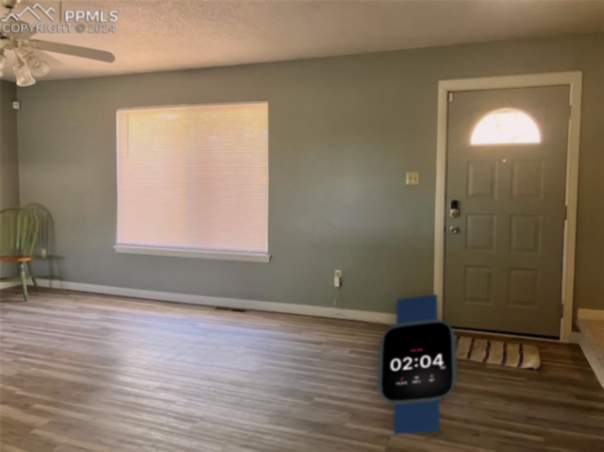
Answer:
2 h 04 min
